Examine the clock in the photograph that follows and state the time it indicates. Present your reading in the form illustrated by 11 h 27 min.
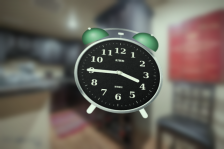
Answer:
3 h 45 min
